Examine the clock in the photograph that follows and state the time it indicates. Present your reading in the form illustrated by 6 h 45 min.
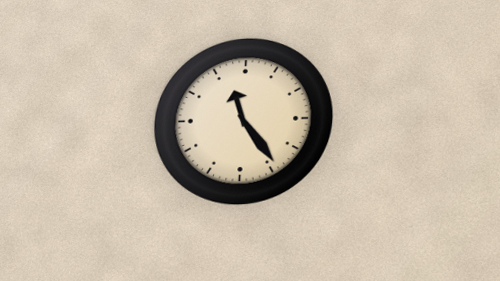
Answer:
11 h 24 min
